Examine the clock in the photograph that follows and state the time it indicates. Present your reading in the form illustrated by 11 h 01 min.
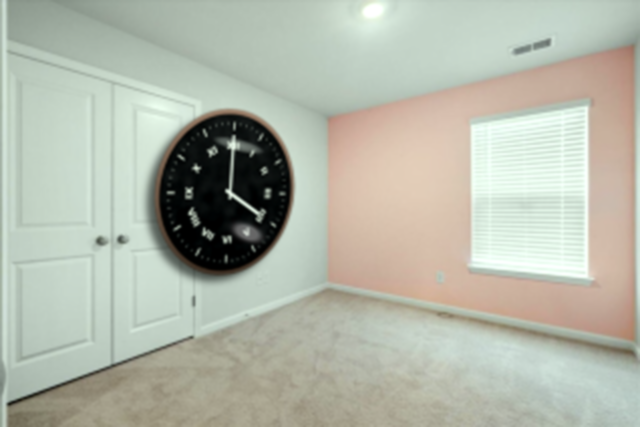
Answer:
4 h 00 min
